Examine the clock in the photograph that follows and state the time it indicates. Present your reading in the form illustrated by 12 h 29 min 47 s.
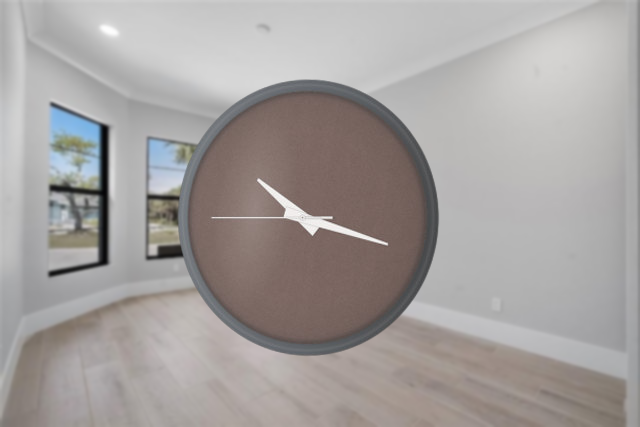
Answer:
10 h 17 min 45 s
